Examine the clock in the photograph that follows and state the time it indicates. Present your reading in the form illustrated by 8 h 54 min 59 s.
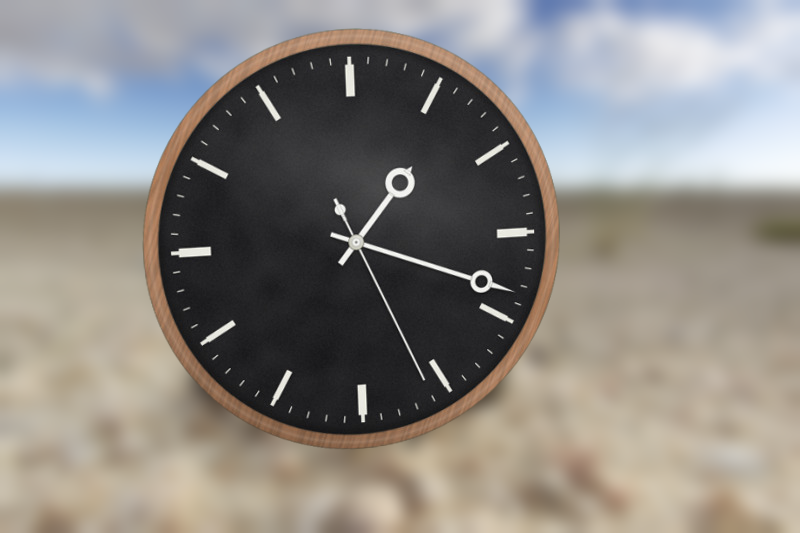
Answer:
1 h 18 min 26 s
